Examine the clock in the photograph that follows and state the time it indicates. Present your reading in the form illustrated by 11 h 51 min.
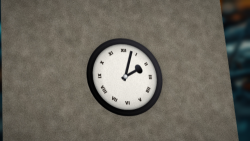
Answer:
2 h 03 min
